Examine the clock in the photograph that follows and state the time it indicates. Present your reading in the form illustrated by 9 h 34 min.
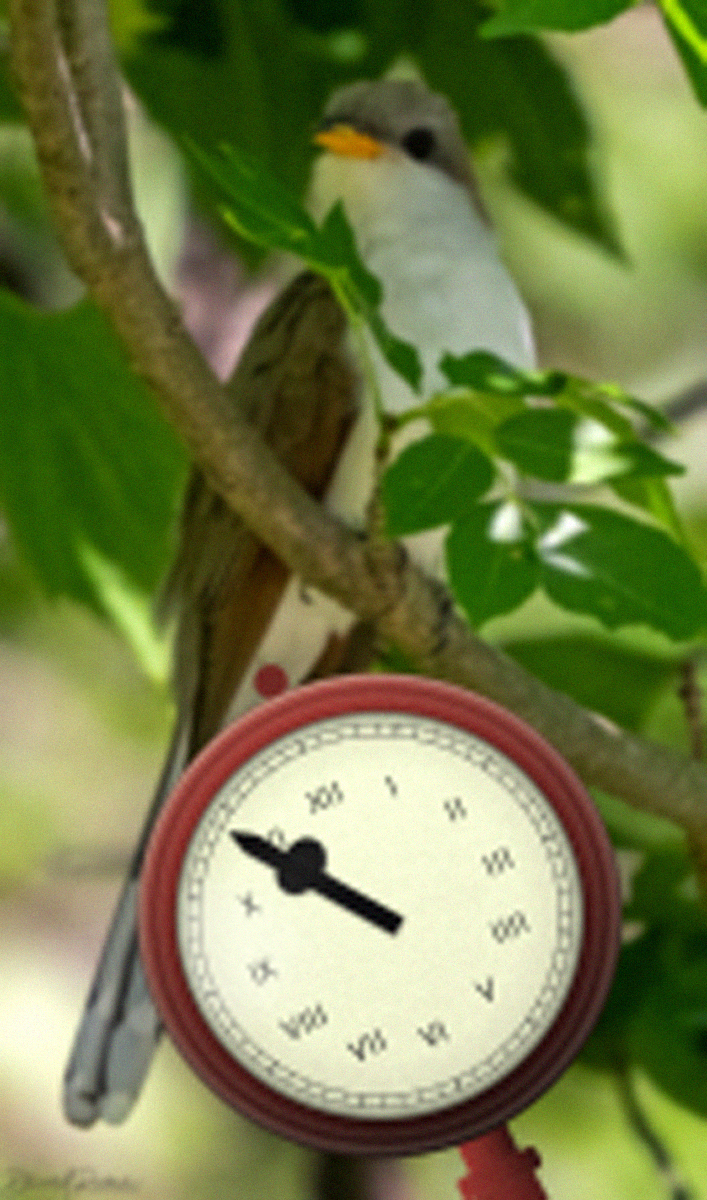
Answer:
10 h 54 min
